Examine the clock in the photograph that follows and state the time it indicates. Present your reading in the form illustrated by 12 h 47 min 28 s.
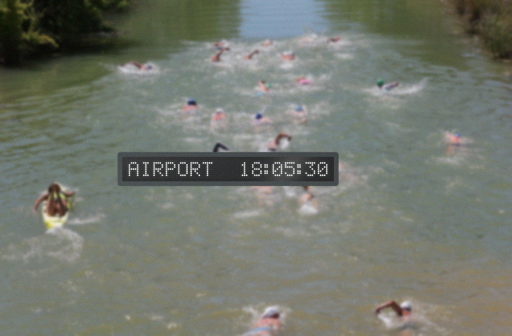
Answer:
18 h 05 min 30 s
